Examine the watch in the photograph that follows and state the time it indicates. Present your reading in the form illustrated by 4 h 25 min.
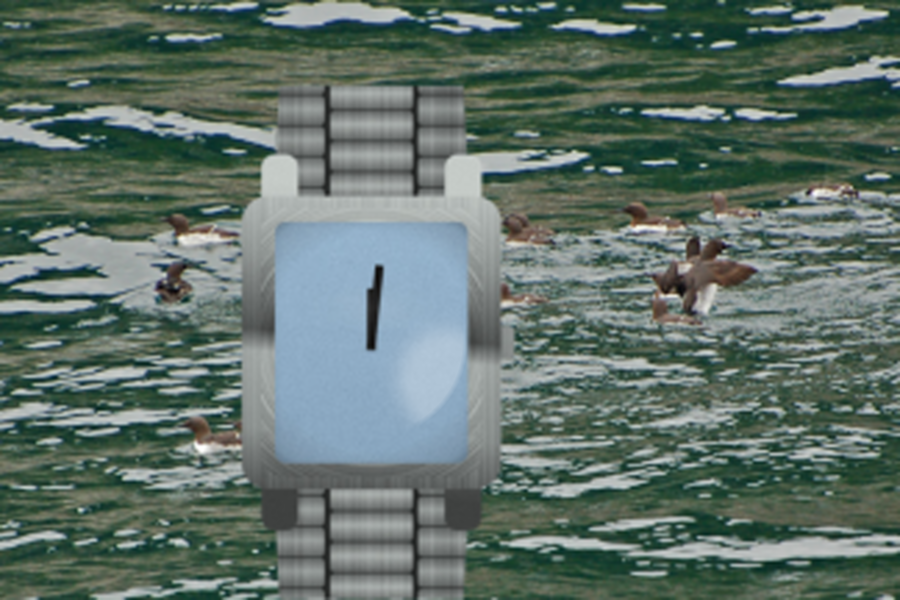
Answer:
12 h 01 min
